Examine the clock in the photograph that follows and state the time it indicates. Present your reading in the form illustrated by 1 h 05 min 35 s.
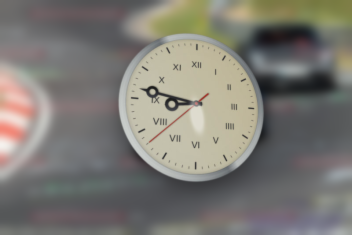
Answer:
8 h 46 min 38 s
